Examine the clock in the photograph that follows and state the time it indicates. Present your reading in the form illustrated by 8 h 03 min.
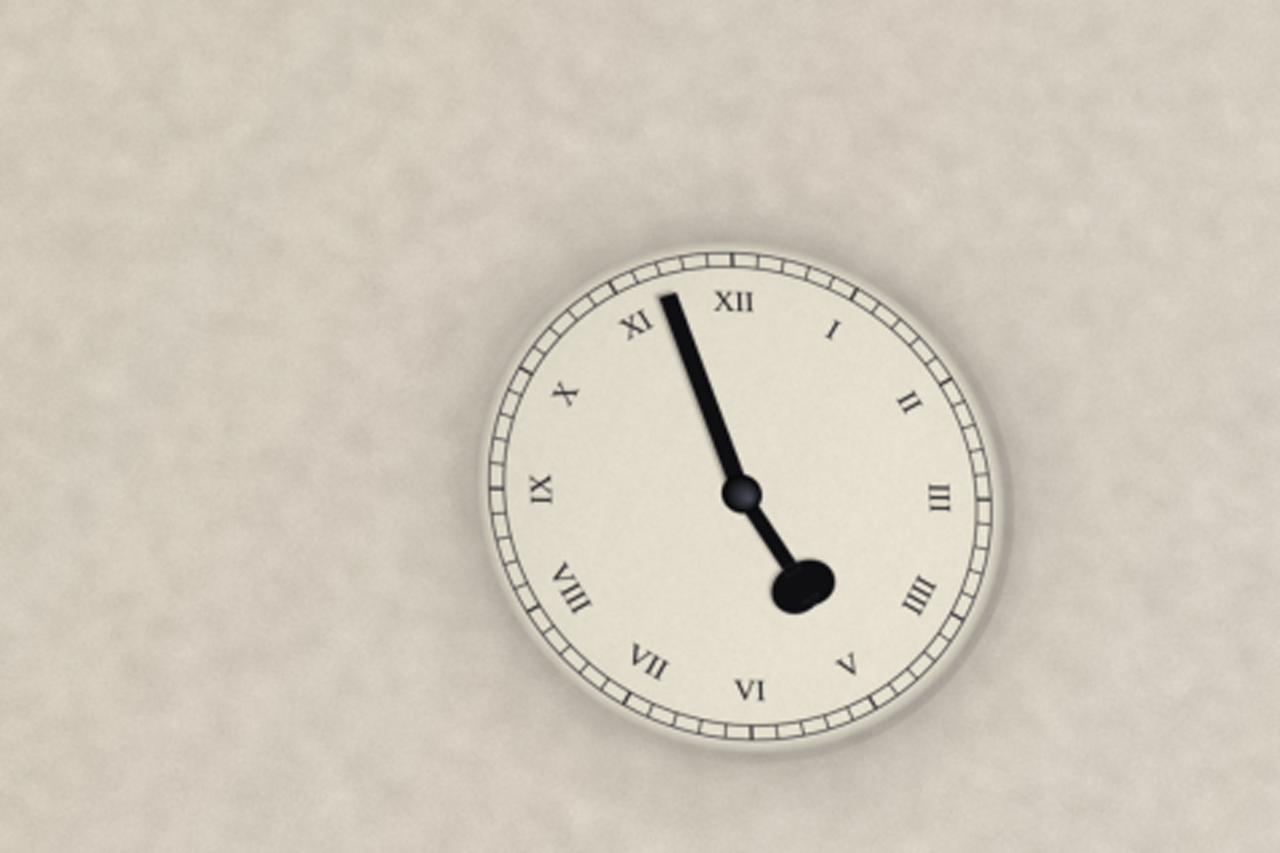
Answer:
4 h 57 min
